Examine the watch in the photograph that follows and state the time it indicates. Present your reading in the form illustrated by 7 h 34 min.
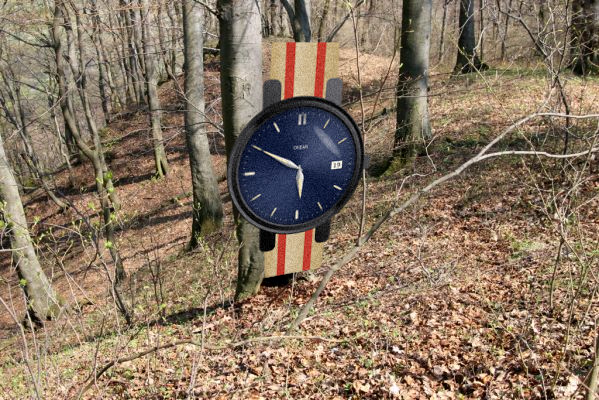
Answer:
5 h 50 min
